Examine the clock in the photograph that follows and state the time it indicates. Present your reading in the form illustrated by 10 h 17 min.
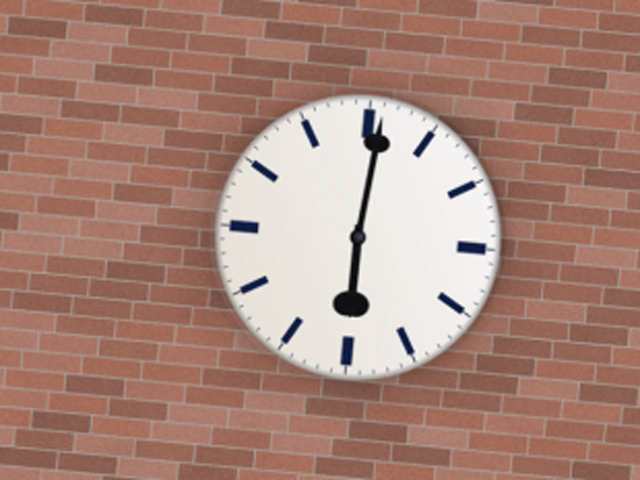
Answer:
6 h 01 min
